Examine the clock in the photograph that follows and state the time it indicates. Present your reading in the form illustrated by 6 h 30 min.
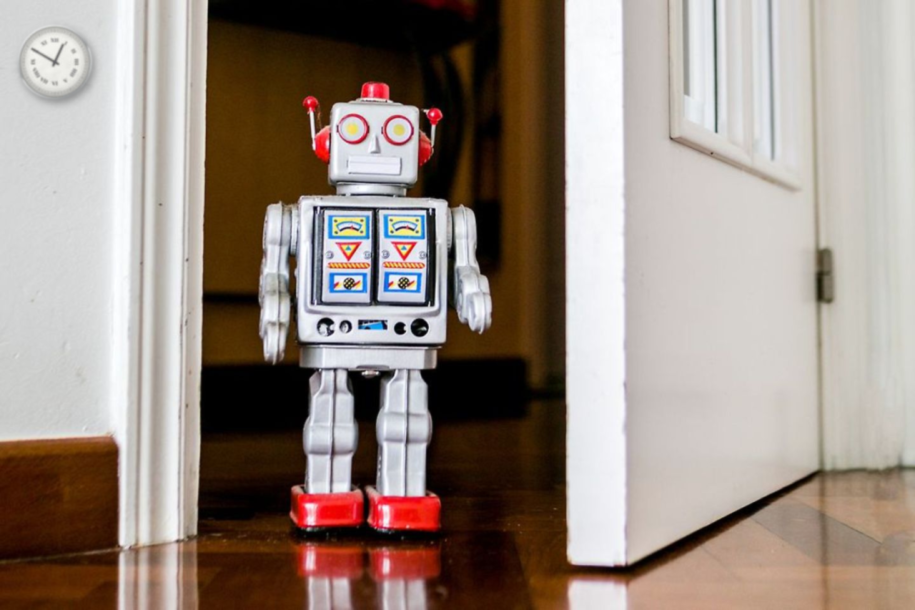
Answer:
12 h 50 min
